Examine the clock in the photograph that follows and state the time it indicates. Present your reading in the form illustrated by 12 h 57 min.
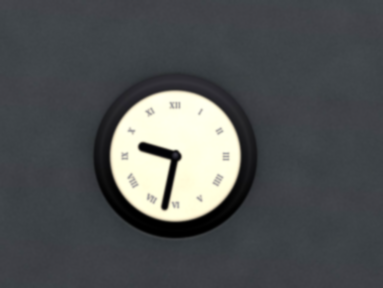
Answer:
9 h 32 min
